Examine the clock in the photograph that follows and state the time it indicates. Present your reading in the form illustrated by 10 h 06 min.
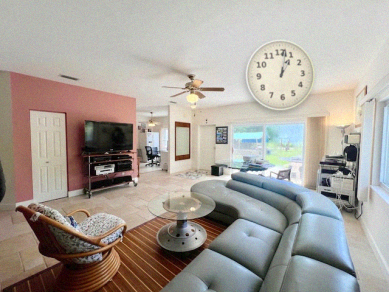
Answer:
1 h 02 min
